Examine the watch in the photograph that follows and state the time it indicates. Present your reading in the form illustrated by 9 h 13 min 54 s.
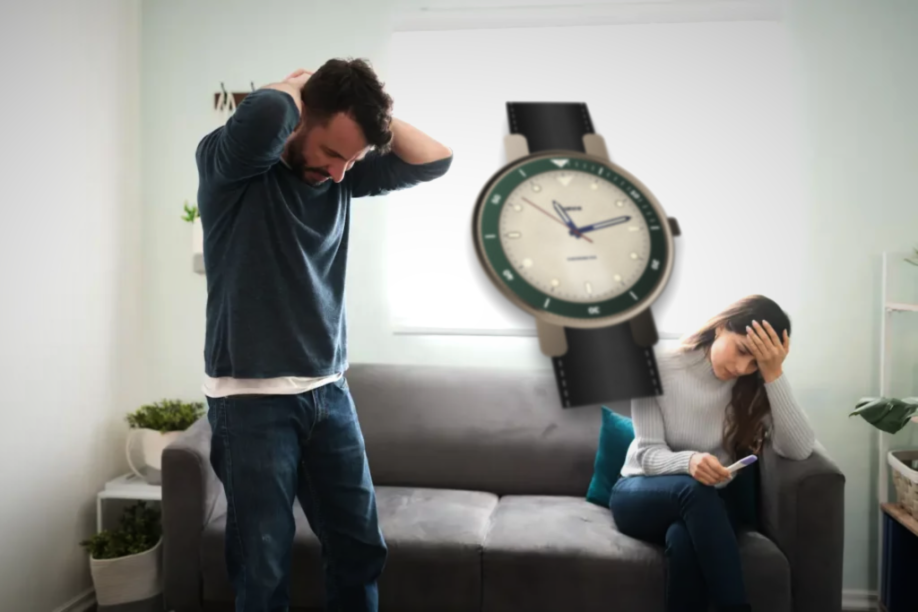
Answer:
11 h 12 min 52 s
